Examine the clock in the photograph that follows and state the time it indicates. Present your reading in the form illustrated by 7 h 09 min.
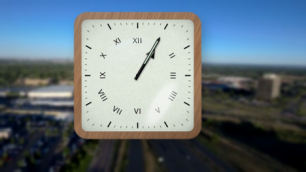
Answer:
1 h 05 min
